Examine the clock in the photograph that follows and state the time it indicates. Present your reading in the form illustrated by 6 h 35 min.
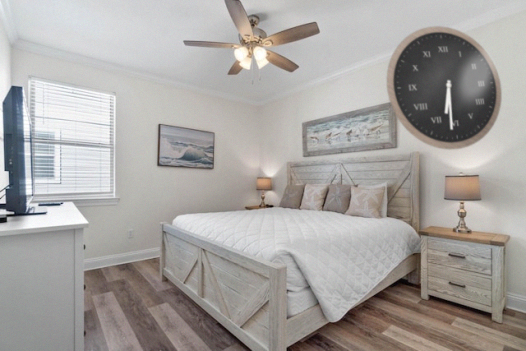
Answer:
6 h 31 min
